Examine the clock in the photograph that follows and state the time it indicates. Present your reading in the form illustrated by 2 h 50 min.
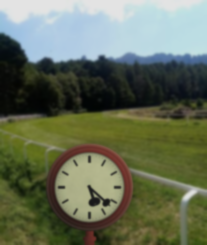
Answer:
5 h 22 min
